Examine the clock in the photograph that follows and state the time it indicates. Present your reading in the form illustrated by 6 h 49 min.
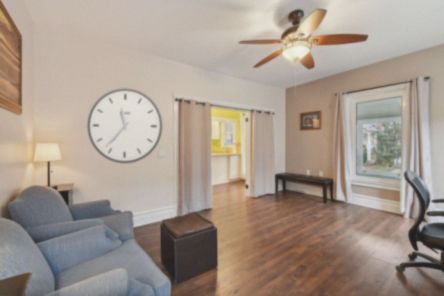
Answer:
11 h 37 min
